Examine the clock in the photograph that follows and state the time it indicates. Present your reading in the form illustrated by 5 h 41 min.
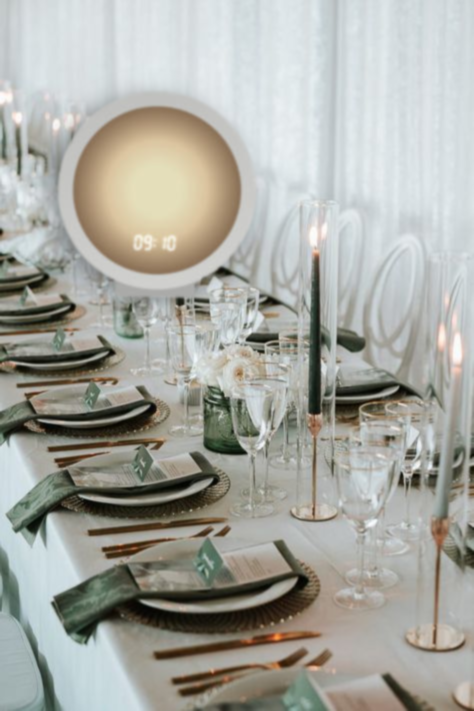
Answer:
9 h 10 min
